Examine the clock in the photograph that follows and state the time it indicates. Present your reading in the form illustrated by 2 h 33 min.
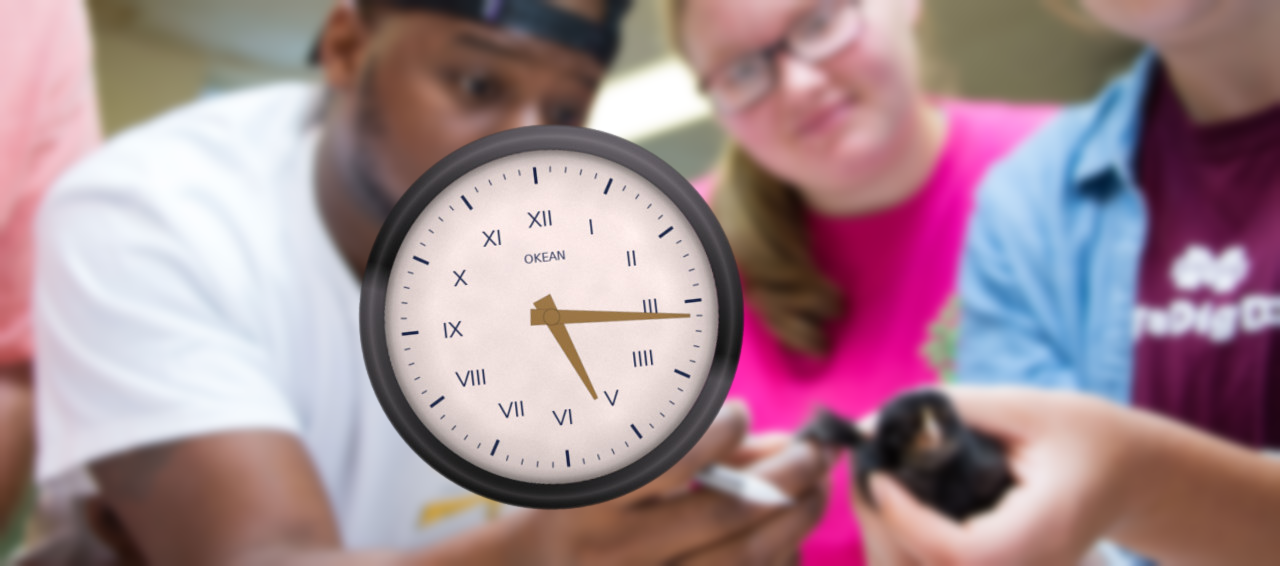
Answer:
5 h 16 min
